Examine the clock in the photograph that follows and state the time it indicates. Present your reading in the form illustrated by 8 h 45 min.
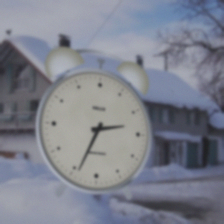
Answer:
2 h 34 min
